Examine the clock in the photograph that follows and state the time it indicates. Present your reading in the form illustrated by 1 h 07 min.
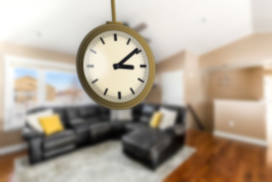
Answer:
3 h 09 min
